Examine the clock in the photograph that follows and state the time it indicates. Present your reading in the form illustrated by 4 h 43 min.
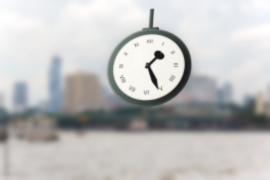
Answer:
1 h 26 min
